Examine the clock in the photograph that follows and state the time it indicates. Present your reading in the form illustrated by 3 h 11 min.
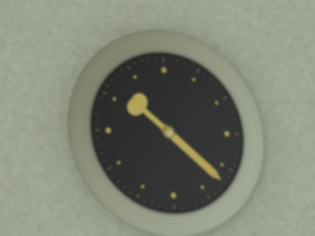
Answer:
10 h 22 min
